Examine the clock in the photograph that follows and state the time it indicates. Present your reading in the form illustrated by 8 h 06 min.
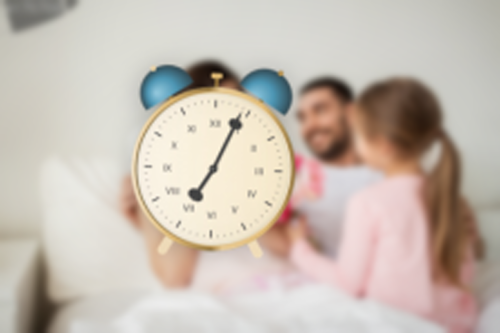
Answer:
7 h 04 min
